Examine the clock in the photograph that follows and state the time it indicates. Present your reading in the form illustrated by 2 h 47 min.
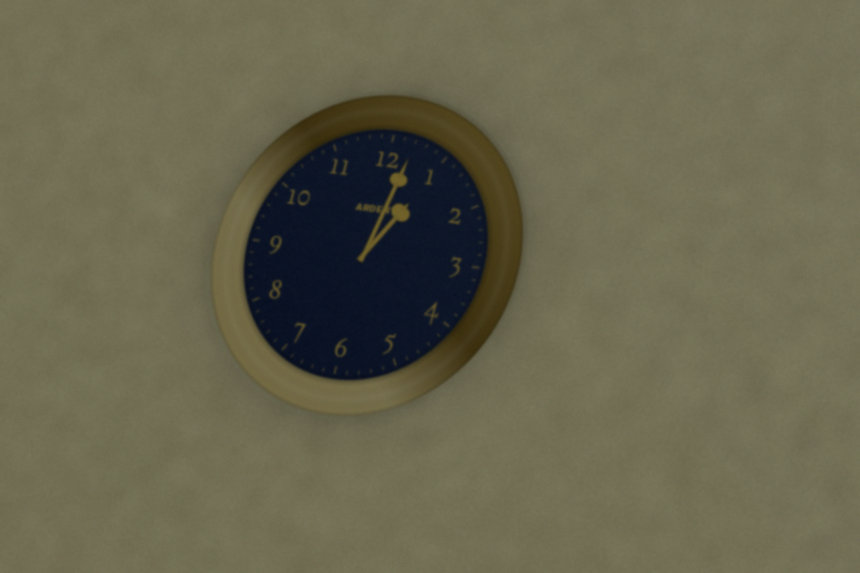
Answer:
1 h 02 min
